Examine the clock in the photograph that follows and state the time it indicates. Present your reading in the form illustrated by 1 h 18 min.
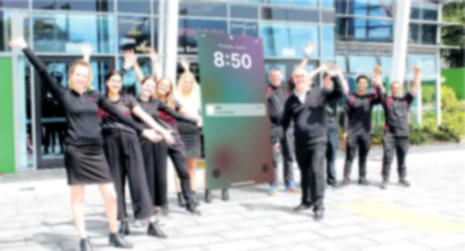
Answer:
8 h 50 min
